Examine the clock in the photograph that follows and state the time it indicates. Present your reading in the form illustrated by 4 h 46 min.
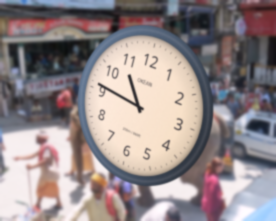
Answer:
10 h 46 min
